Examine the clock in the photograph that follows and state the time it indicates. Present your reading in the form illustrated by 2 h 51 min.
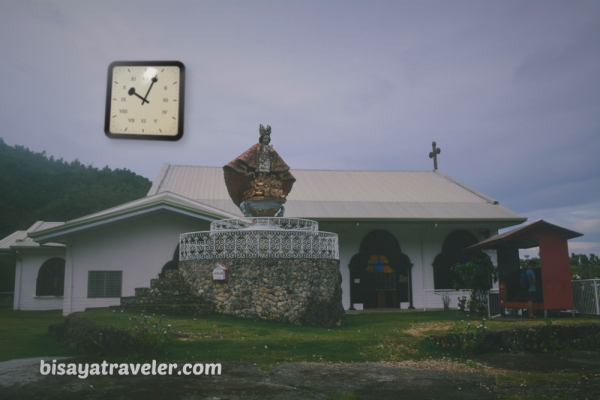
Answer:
10 h 04 min
